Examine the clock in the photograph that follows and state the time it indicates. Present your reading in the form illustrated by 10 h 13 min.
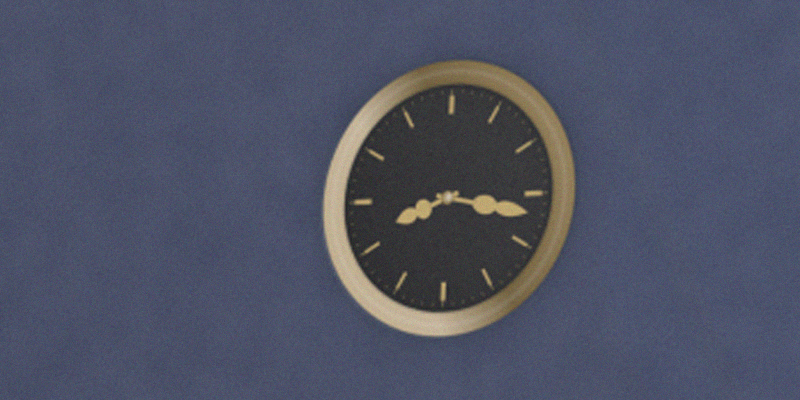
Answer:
8 h 17 min
